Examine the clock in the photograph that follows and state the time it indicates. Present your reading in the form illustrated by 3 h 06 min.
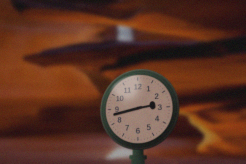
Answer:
2 h 43 min
